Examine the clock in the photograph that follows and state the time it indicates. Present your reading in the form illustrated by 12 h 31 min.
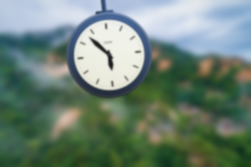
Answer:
5 h 53 min
